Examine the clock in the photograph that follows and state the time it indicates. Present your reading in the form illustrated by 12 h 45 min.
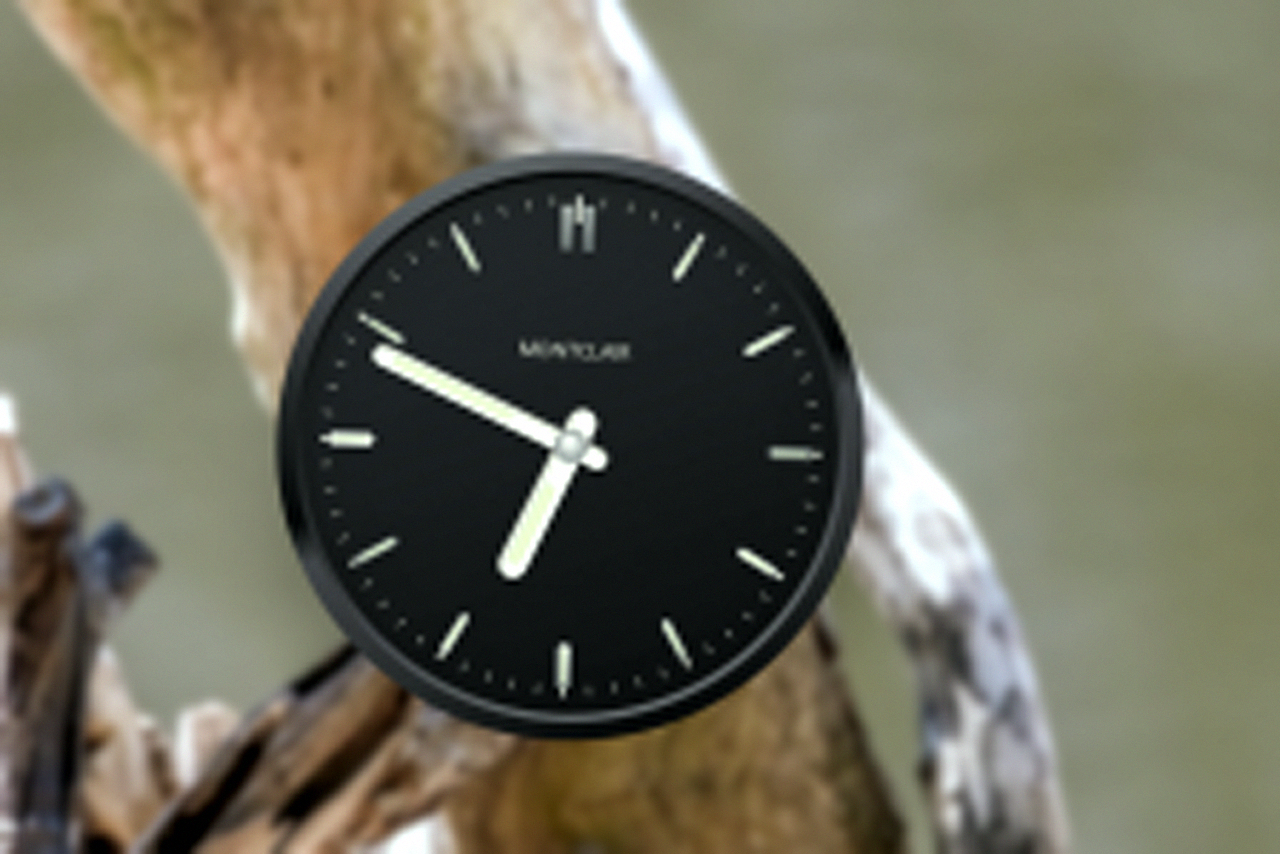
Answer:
6 h 49 min
